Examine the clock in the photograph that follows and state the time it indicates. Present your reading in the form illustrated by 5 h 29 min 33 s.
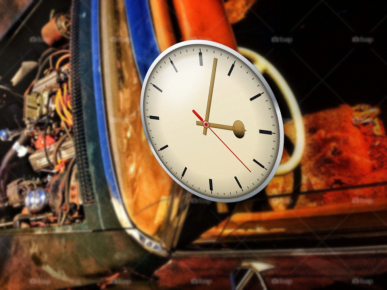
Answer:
3 h 02 min 22 s
